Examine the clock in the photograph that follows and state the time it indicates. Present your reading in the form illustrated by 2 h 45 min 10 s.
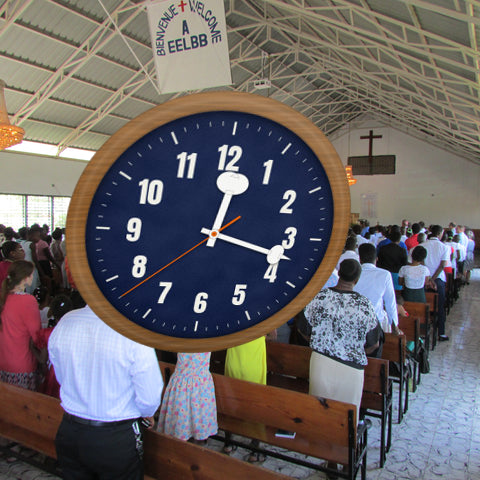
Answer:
12 h 17 min 38 s
